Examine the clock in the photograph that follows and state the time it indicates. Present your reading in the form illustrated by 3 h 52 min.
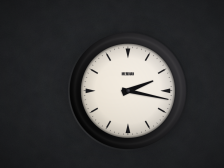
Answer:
2 h 17 min
